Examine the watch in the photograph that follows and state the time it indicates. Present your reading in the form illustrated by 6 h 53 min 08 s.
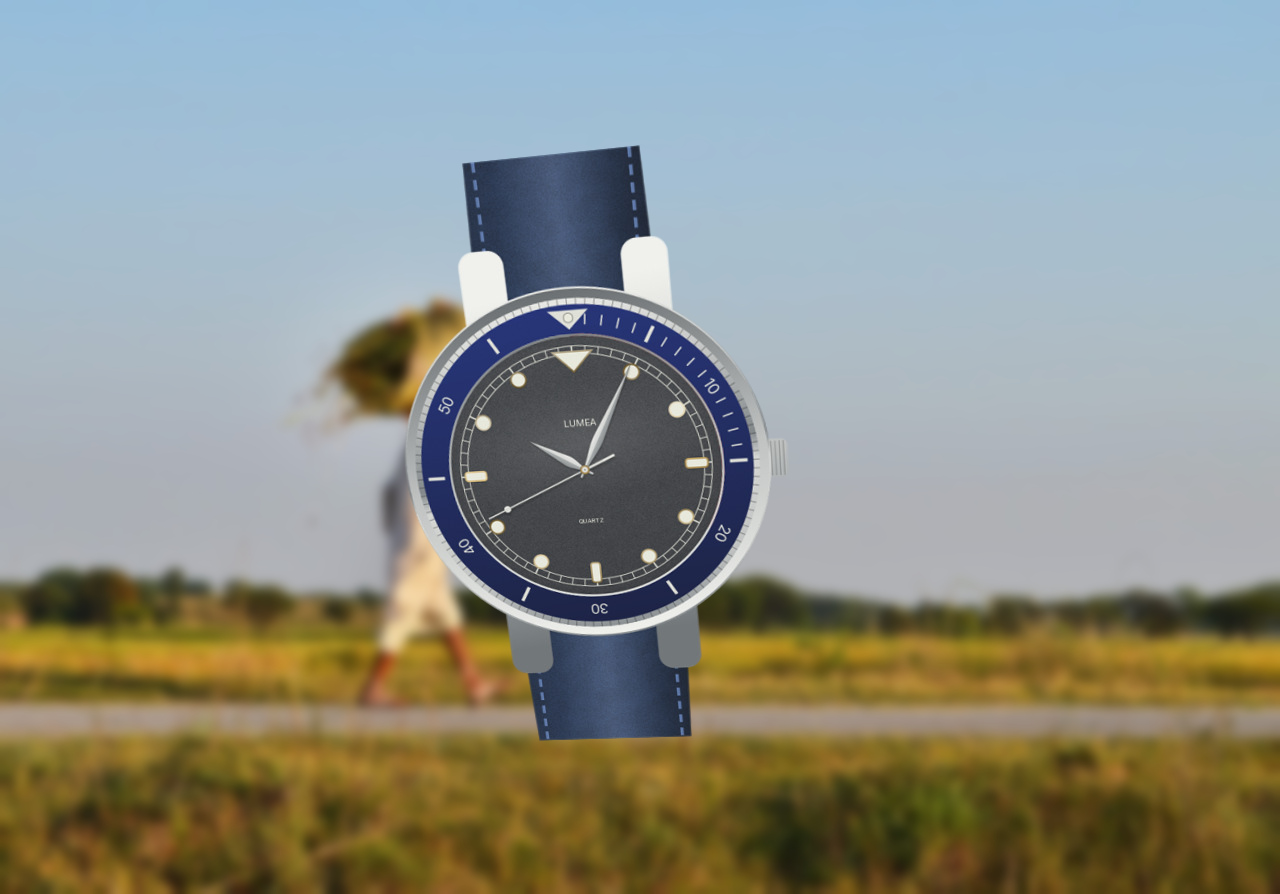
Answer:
10 h 04 min 41 s
